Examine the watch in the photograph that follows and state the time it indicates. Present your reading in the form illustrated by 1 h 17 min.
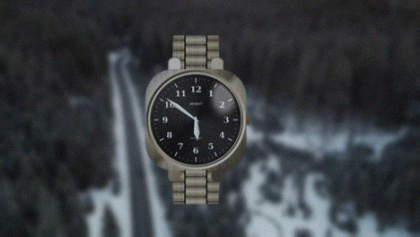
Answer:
5 h 51 min
